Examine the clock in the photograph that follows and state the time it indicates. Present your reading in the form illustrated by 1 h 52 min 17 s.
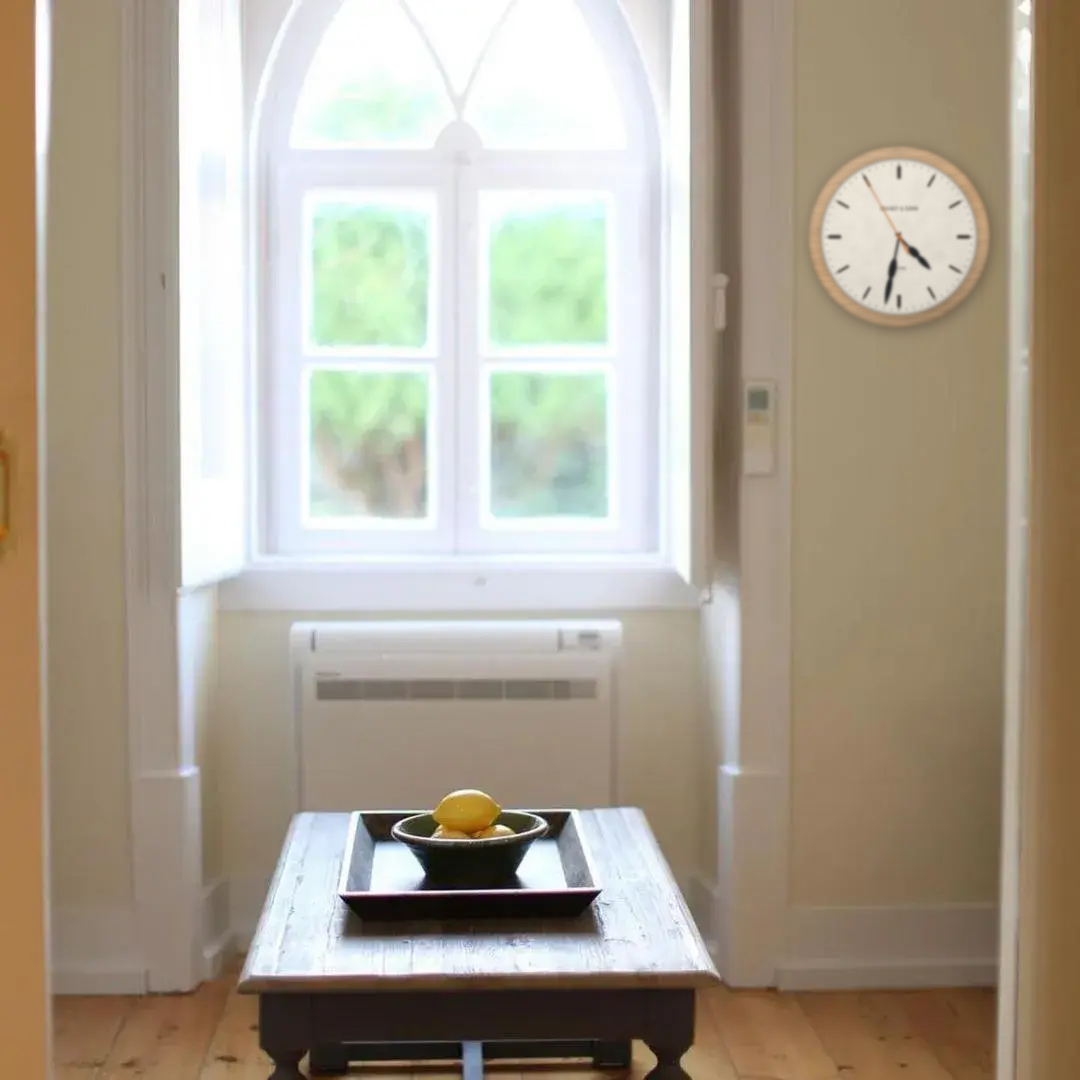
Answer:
4 h 31 min 55 s
